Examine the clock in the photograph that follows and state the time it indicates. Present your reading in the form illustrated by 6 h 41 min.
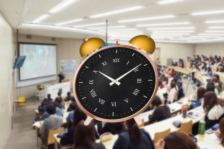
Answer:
10 h 09 min
